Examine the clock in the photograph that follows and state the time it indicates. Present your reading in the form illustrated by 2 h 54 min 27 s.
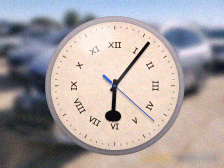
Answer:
6 h 06 min 22 s
